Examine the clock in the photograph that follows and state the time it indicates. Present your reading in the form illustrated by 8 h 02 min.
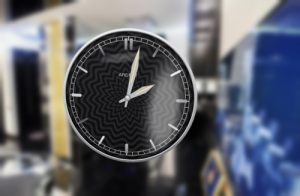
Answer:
2 h 02 min
